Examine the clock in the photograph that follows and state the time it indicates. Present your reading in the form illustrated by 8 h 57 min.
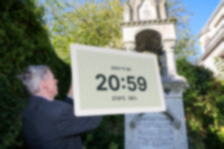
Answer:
20 h 59 min
